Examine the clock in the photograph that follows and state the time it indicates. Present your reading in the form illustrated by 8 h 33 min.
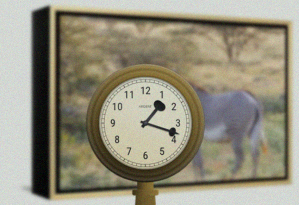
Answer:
1 h 18 min
